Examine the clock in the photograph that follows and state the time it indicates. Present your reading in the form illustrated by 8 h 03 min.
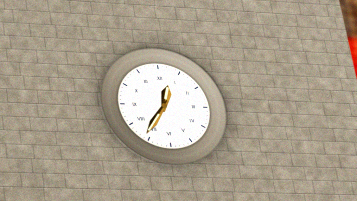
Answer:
12 h 36 min
